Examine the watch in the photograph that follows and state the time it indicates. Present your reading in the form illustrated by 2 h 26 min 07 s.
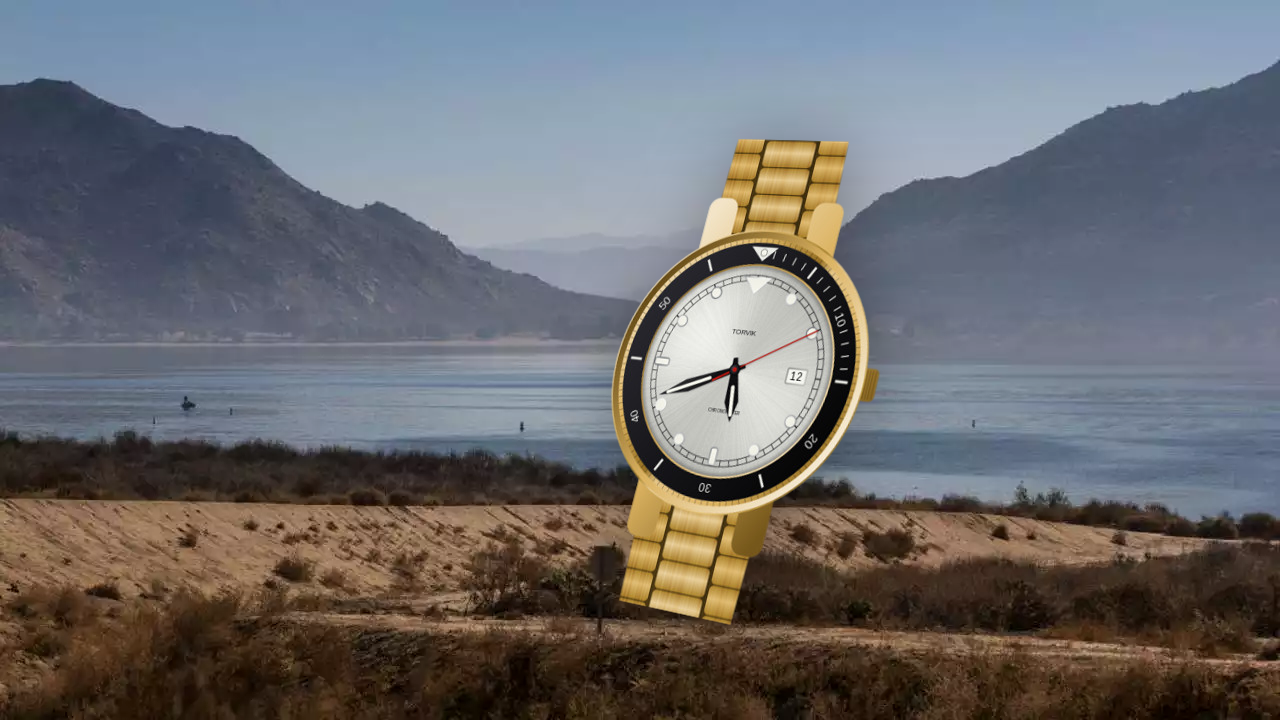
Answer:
5 h 41 min 10 s
